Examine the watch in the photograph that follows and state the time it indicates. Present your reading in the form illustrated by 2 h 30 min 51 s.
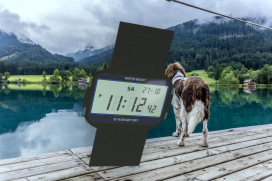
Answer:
11 h 12 min 42 s
